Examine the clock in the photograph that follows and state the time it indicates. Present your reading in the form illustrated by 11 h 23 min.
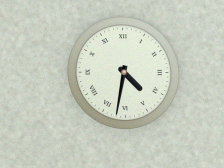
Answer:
4 h 32 min
